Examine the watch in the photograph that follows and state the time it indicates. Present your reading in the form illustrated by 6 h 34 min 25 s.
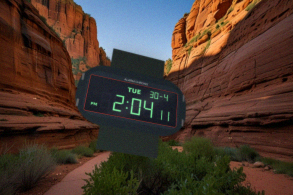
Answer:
2 h 04 min 11 s
